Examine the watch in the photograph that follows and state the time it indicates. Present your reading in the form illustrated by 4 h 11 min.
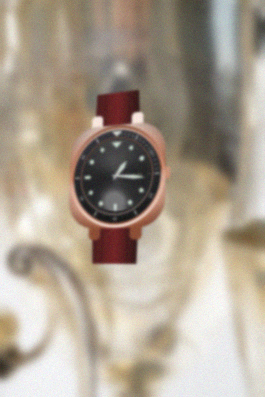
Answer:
1 h 16 min
